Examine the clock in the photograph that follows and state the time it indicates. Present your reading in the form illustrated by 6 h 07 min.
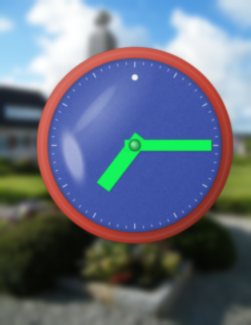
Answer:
7 h 15 min
